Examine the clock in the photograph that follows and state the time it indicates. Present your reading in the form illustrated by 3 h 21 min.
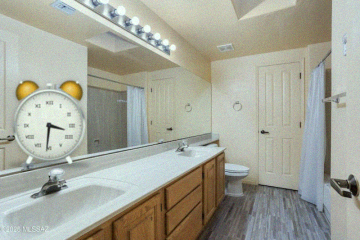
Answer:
3 h 31 min
